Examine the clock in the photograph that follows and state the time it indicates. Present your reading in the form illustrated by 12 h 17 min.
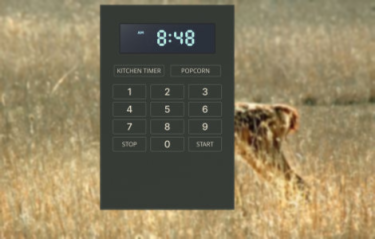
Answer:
8 h 48 min
